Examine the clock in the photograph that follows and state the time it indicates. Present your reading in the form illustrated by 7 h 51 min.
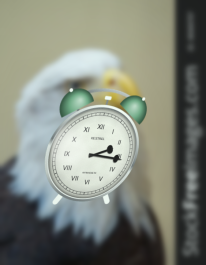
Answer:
2 h 16 min
